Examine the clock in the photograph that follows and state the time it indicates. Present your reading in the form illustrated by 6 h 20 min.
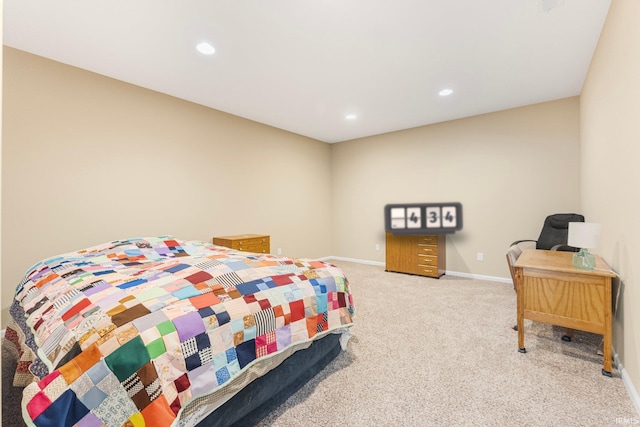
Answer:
4 h 34 min
